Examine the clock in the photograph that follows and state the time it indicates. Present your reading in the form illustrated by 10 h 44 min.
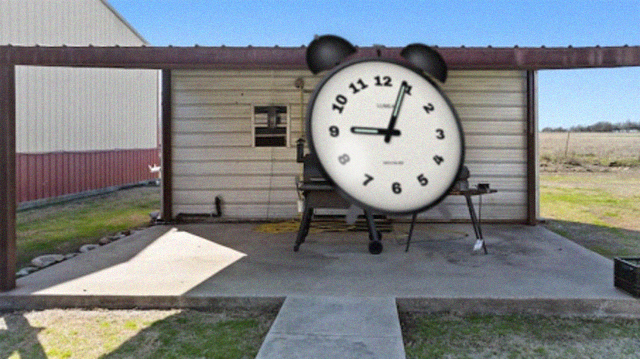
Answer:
9 h 04 min
